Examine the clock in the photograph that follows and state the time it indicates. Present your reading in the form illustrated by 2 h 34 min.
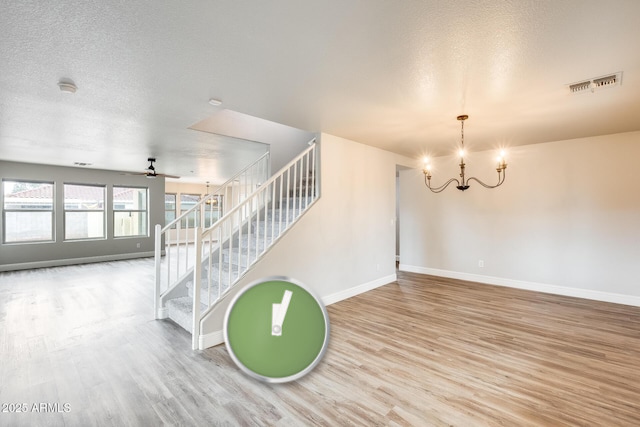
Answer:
12 h 03 min
